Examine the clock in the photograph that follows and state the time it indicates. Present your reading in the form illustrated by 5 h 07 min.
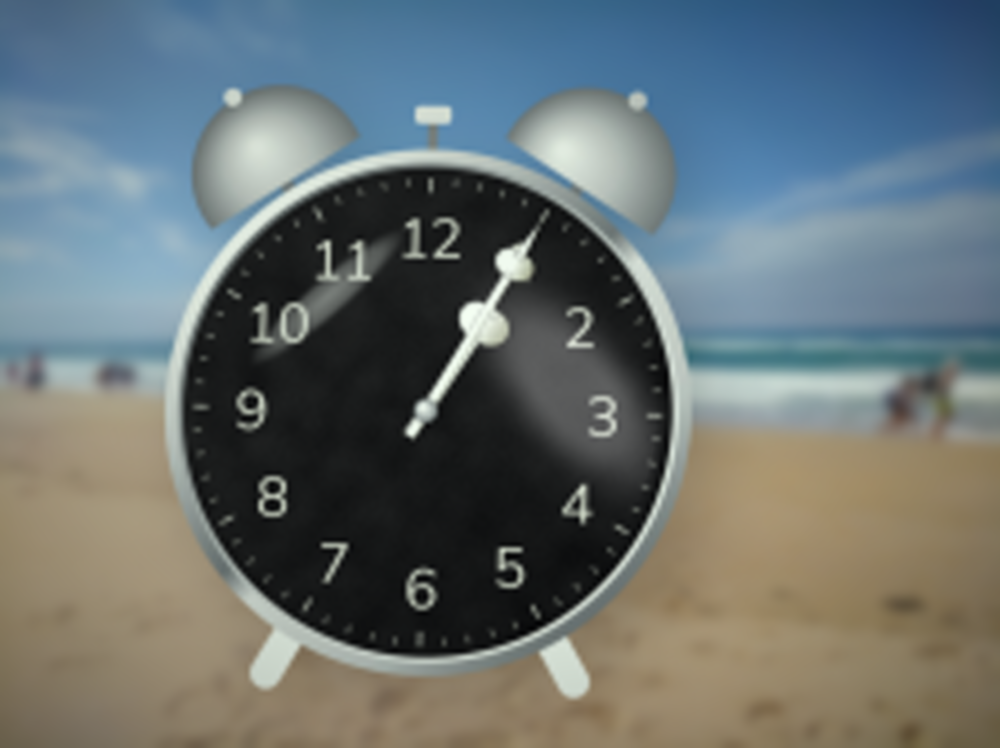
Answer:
1 h 05 min
